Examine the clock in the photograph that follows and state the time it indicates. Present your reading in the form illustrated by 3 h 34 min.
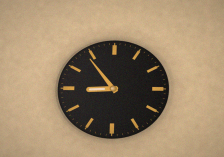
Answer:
8 h 54 min
